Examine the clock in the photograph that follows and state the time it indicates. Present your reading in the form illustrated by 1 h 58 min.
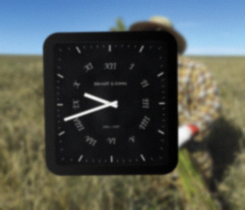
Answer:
9 h 42 min
